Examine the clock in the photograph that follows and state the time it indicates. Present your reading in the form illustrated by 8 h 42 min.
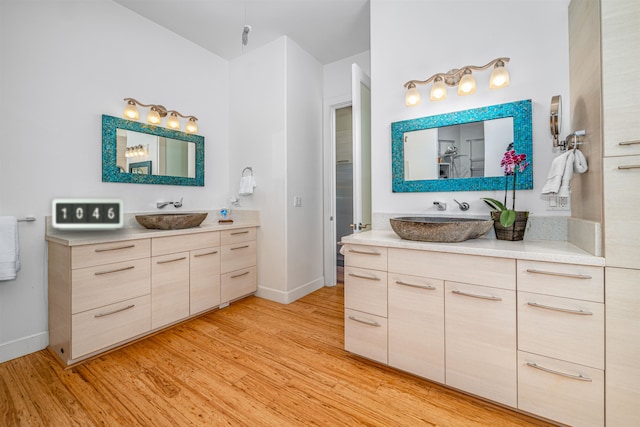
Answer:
10 h 46 min
